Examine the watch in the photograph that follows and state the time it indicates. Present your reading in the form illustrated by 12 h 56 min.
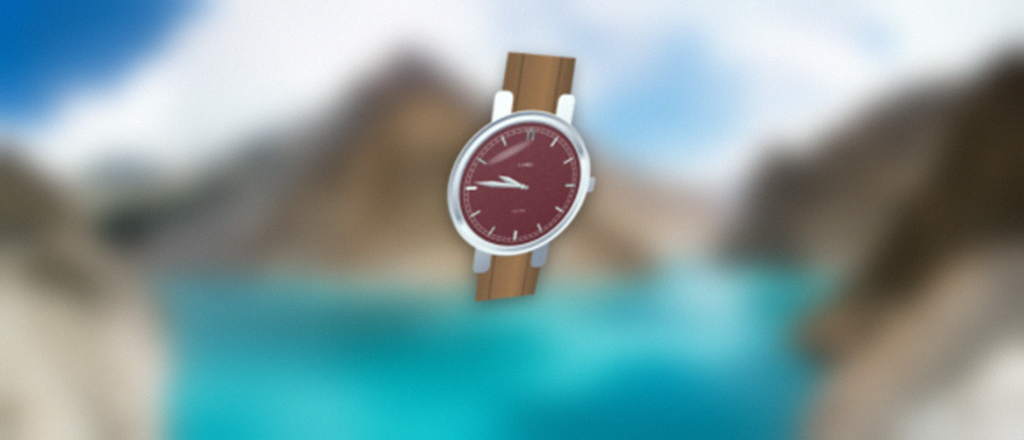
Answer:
9 h 46 min
